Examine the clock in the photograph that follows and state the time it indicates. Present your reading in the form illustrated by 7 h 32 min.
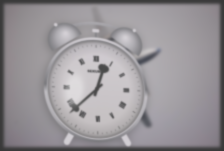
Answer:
12 h 38 min
